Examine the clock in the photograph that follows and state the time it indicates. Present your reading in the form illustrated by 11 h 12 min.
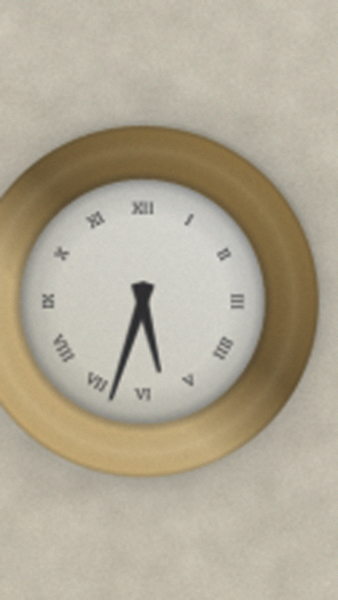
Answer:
5 h 33 min
